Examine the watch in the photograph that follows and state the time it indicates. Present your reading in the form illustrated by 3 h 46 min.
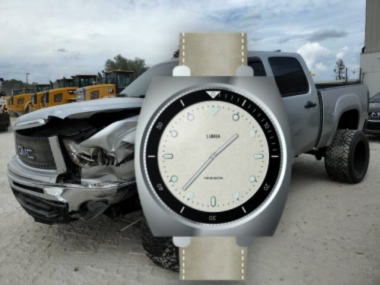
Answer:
1 h 37 min
